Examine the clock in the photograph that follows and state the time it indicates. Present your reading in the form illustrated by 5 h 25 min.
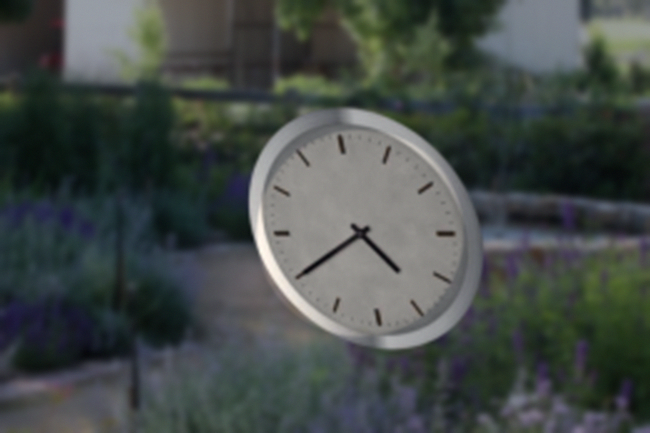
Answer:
4 h 40 min
